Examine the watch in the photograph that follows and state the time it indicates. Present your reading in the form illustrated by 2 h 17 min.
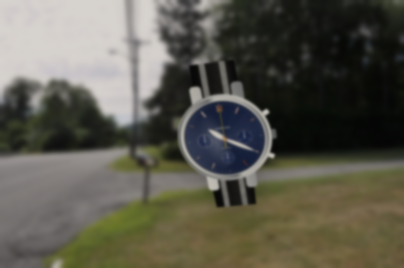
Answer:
10 h 20 min
